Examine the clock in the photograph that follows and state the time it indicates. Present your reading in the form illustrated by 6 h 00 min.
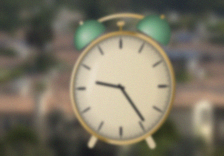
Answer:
9 h 24 min
